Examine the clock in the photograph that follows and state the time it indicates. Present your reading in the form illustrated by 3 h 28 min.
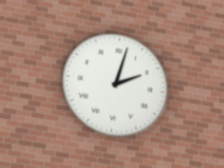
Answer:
2 h 02 min
